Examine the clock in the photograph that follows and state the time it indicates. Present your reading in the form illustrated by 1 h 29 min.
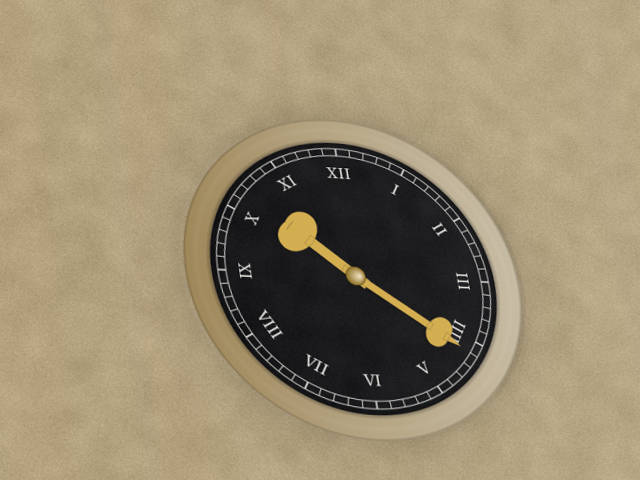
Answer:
10 h 21 min
